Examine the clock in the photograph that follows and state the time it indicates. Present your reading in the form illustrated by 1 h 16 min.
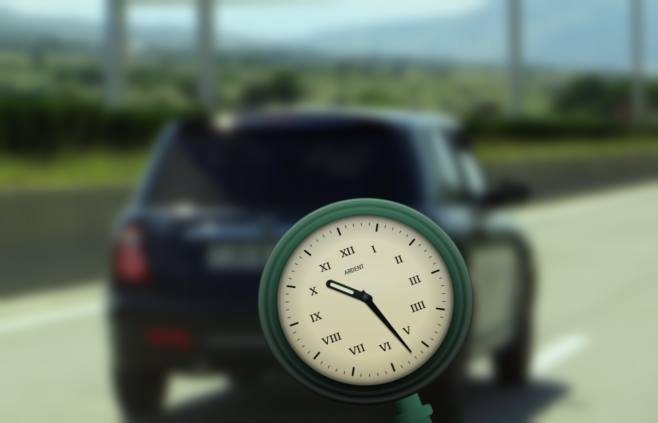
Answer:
10 h 27 min
